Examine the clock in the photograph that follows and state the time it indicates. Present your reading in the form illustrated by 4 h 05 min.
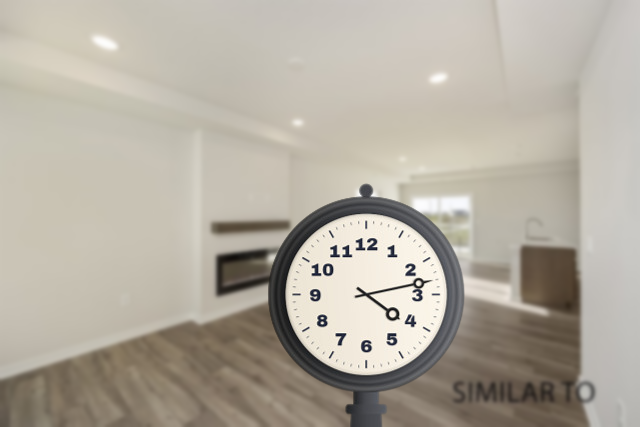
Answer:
4 h 13 min
